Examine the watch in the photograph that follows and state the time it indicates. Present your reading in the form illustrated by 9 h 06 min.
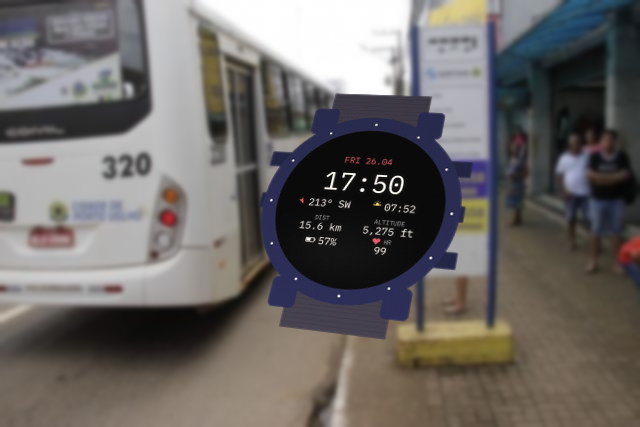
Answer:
17 h 50 min
